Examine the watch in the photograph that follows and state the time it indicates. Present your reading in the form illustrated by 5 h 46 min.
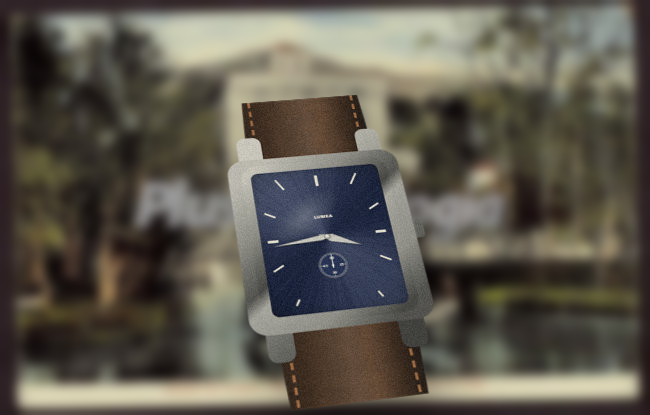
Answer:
3 h 44 min
